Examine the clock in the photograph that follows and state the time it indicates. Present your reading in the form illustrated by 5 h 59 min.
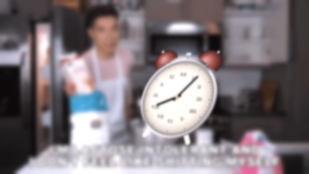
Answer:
8 h 06 min
